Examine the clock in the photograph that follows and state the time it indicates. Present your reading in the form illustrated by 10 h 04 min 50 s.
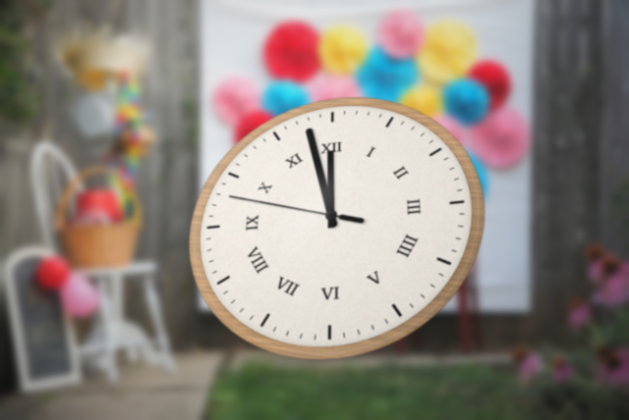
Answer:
11 h 57 min 48 s
